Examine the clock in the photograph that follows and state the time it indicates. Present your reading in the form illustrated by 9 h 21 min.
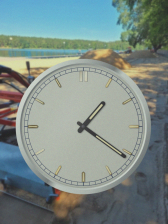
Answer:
1 h 21 min
